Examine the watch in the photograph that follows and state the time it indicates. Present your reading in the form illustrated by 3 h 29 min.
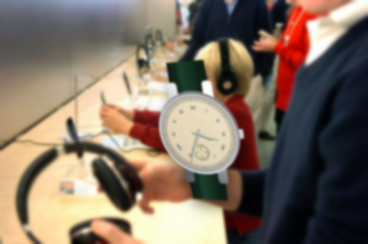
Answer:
3 h 34 min
